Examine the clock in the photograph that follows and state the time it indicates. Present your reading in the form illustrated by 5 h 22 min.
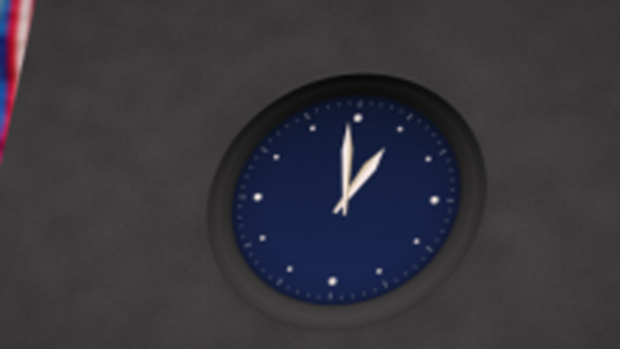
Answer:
12 h 59 min
